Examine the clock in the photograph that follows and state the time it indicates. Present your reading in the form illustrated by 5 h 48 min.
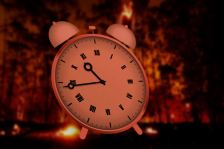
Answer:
10 h 44 min
